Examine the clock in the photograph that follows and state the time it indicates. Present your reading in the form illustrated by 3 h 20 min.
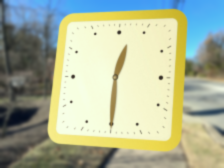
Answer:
12 h 30 min
